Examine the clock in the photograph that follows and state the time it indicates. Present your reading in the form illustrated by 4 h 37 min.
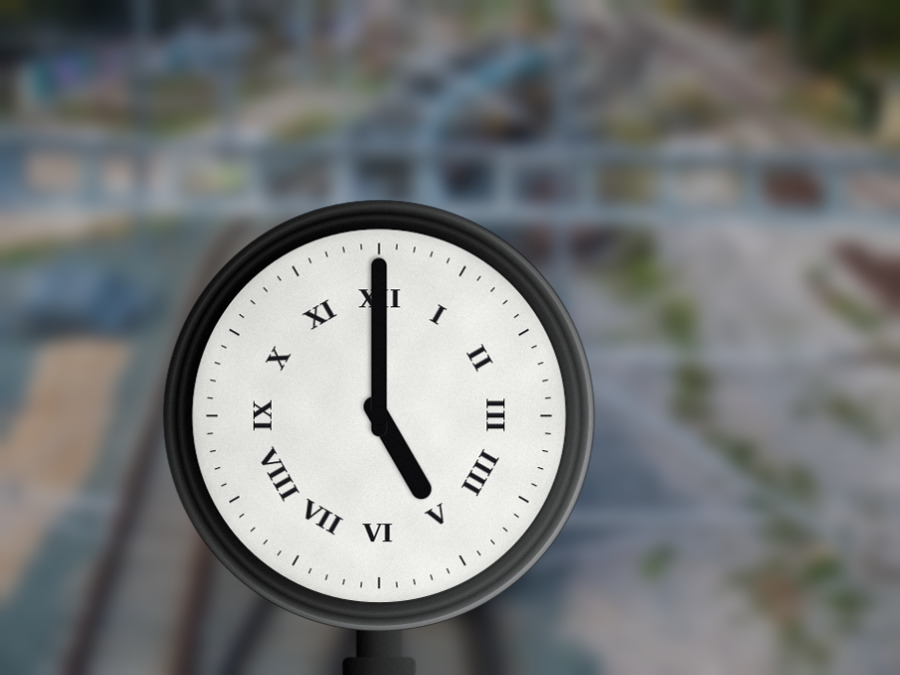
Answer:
5 h 00 min
